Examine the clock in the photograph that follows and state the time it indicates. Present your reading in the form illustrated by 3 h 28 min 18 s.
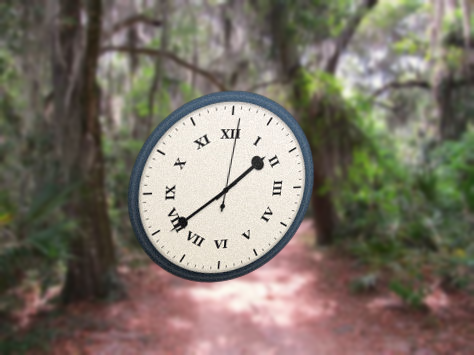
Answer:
1 h 39 min 01 s
